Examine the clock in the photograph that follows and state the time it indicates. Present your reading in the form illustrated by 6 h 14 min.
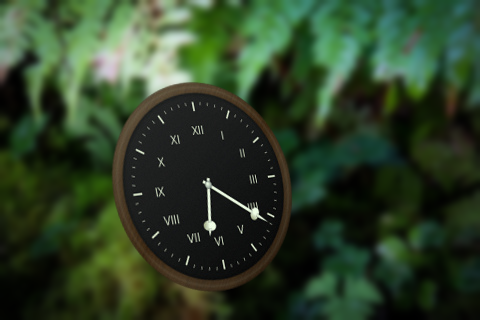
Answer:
6 h 21 min
